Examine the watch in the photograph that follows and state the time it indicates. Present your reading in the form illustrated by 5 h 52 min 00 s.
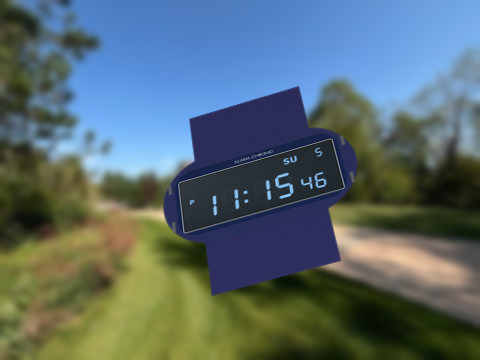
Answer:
11 h 15 min 46 s
